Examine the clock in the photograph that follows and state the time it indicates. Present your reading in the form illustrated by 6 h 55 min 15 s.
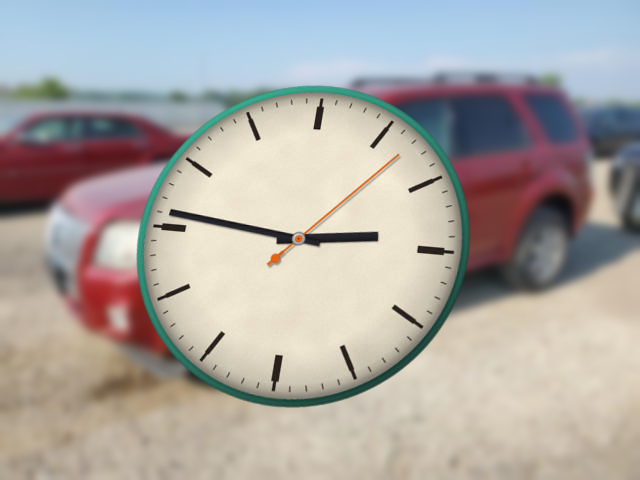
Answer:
2 h 46 min 07 s
